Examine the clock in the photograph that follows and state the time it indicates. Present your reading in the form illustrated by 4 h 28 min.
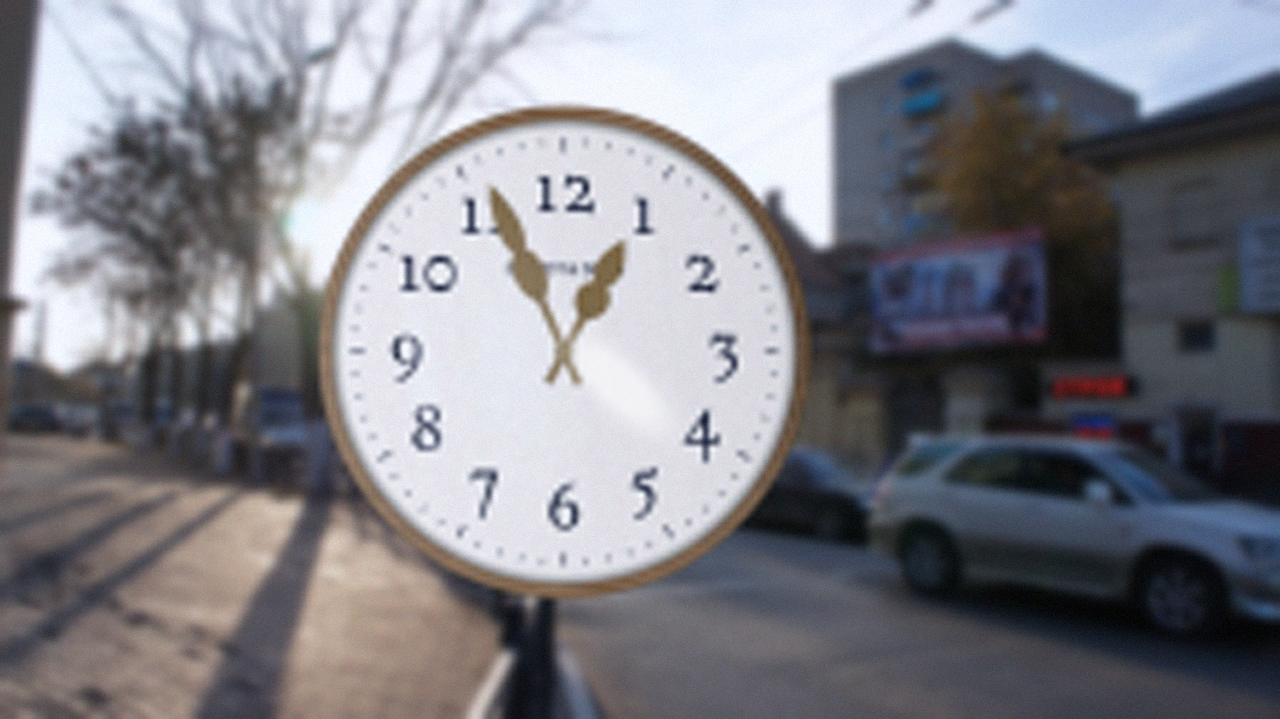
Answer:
12 h 56 min
